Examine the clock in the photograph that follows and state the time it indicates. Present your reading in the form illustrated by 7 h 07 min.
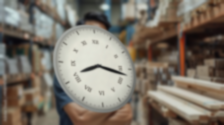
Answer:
8 h 17 min
